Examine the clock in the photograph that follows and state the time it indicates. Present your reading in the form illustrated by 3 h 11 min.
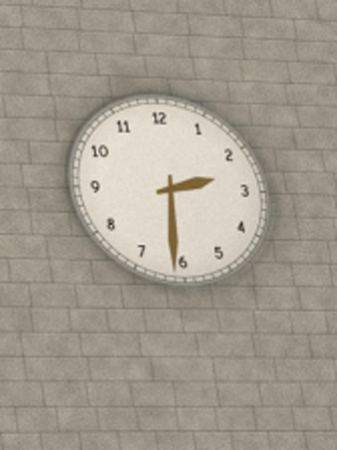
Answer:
2 h 31 min
